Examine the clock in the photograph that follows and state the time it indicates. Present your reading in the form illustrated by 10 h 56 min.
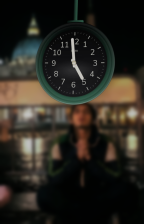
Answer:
4 h 59 min
